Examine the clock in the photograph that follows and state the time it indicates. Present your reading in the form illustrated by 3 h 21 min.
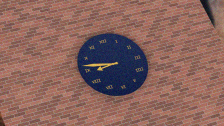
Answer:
8 h 47 min
